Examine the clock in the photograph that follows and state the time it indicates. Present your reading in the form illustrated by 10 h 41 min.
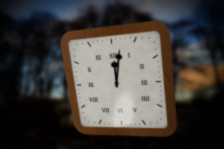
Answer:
12 h 02 min
